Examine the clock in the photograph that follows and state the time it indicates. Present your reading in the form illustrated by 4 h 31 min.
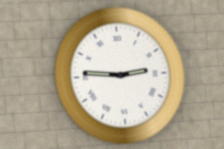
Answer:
2 h 46 min
